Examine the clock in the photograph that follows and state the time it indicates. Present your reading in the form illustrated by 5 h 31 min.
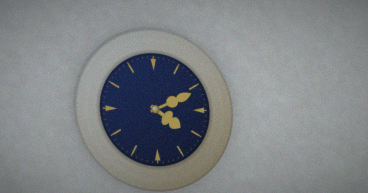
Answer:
4 h 11 min
